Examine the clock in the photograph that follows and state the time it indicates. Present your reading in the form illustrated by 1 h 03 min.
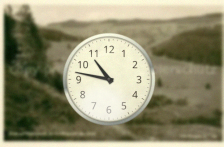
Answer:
10 h 47 min
